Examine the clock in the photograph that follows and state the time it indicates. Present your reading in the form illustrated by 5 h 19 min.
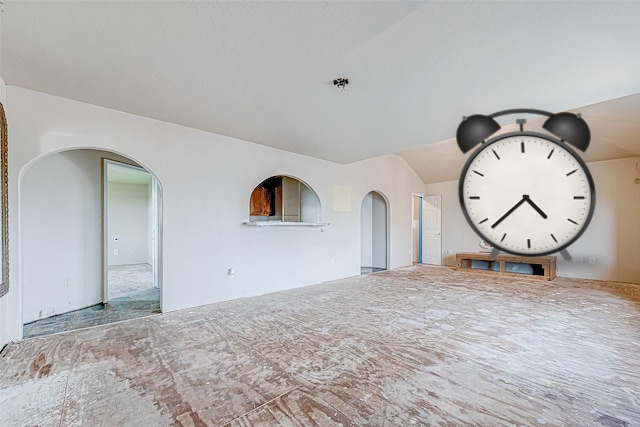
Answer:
4 h 38 min
